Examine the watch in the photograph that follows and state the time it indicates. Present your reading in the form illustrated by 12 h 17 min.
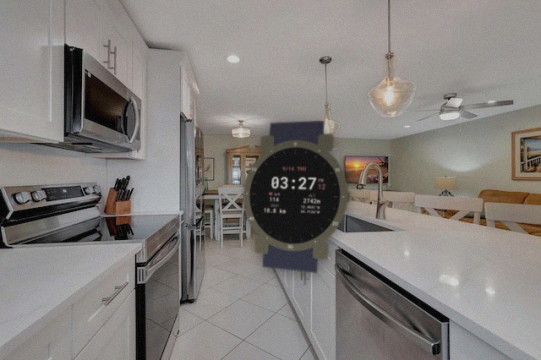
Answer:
3 h 27 min
